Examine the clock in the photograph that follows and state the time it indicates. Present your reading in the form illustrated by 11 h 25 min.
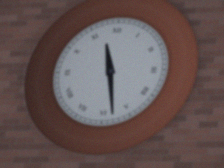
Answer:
11 h 28 min
